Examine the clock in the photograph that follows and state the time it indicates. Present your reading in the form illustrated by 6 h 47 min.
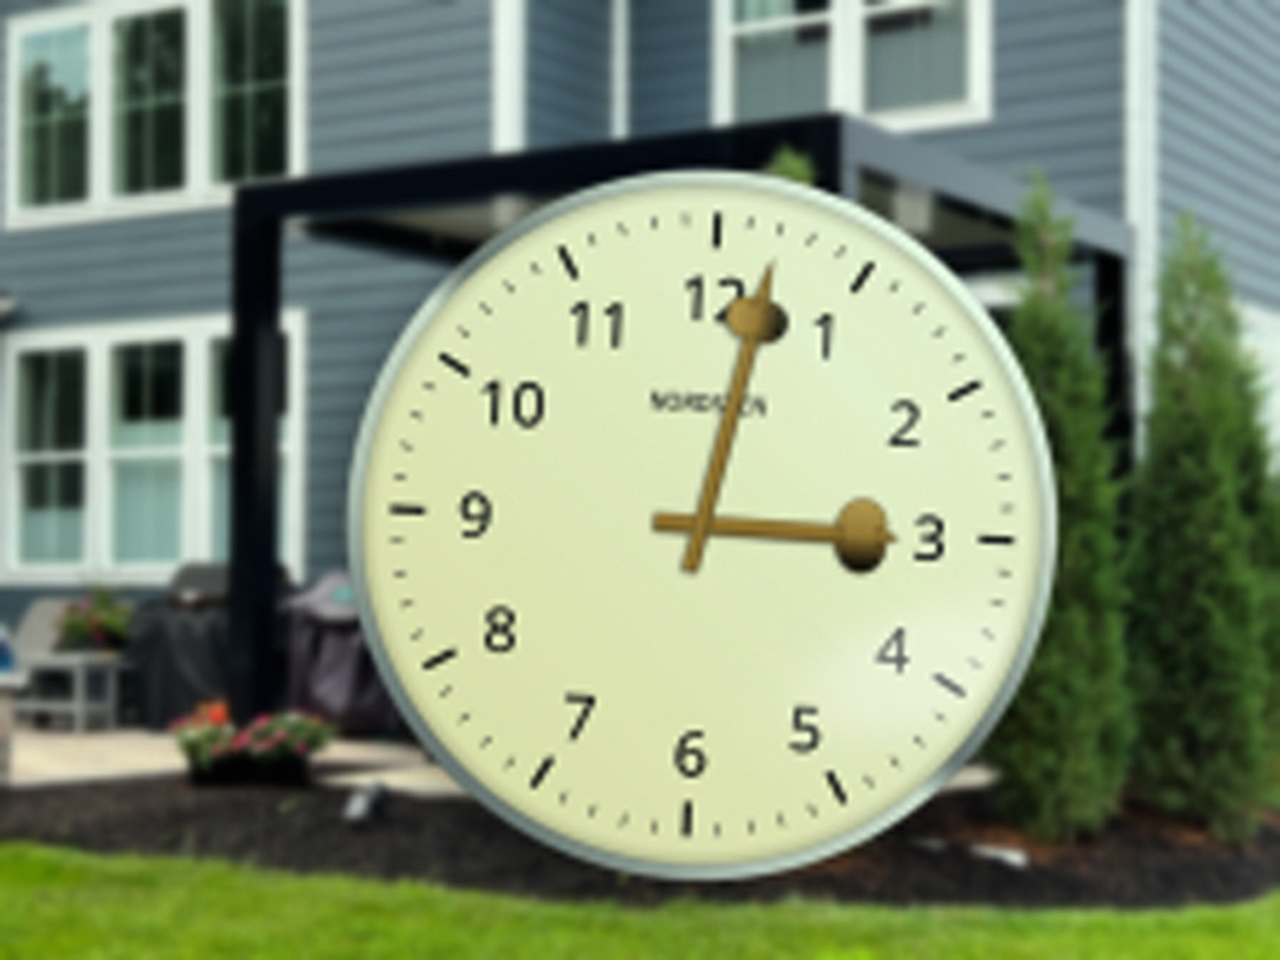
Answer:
3 h 02 min
